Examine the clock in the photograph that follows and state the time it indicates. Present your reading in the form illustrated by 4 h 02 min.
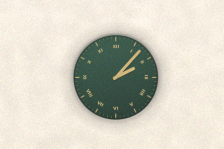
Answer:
2 h 07 min
